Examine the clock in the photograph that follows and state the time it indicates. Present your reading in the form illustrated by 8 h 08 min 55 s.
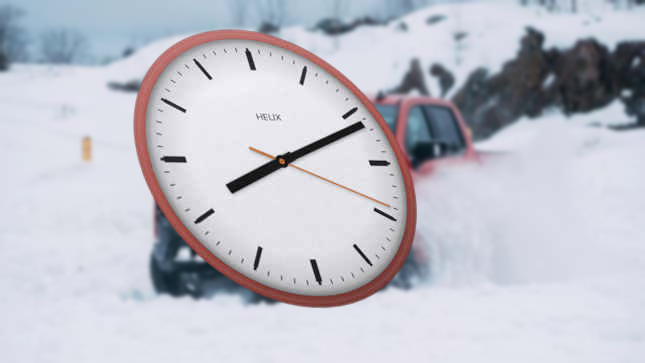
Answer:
8 h 11 min 19 s
